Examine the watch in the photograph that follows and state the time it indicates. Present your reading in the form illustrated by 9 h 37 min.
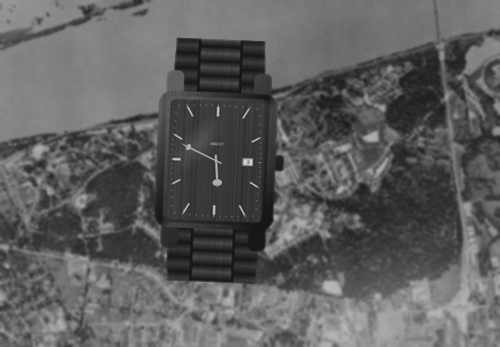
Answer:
5 h 49 min
